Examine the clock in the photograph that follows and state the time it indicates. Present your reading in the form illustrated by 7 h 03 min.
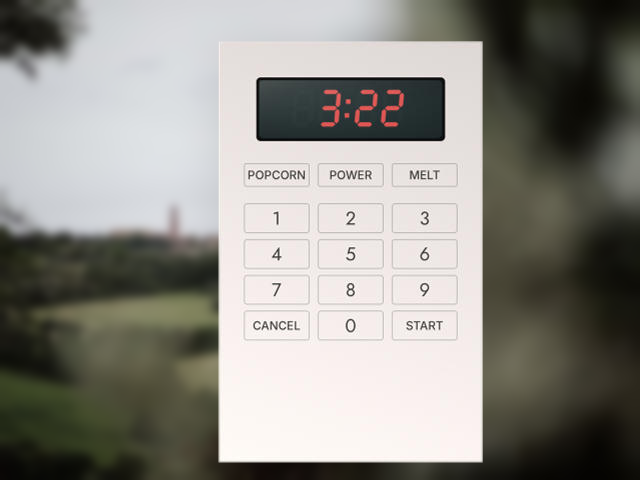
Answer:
3 h 22 min
